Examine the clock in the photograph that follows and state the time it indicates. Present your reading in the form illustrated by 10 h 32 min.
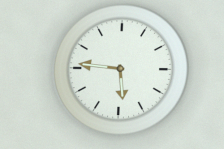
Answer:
5 h 46 min
